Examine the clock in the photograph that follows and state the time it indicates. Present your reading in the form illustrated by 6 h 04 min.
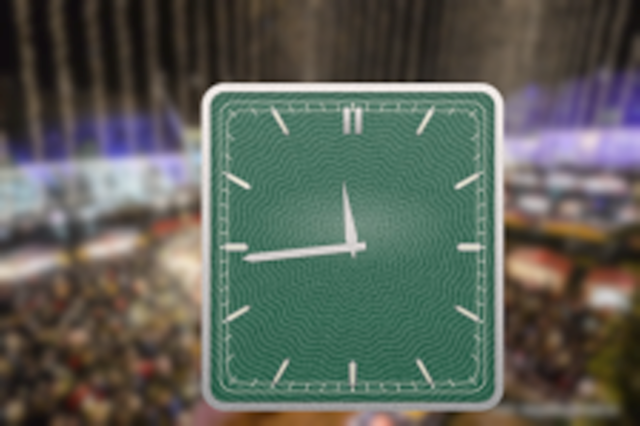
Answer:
11 h 44 min
